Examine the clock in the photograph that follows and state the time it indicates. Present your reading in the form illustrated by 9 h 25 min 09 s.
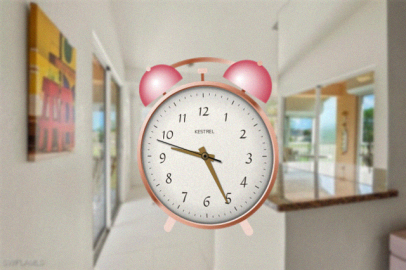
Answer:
9 h 25 min 48 s
